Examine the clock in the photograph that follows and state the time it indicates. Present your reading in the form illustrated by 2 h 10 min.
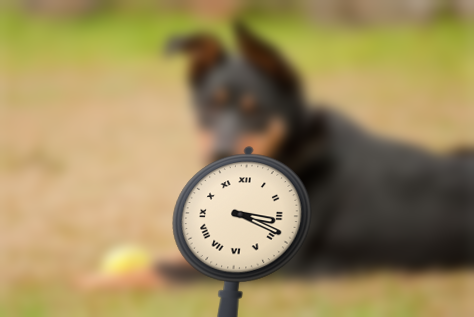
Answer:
3 h 19 min
